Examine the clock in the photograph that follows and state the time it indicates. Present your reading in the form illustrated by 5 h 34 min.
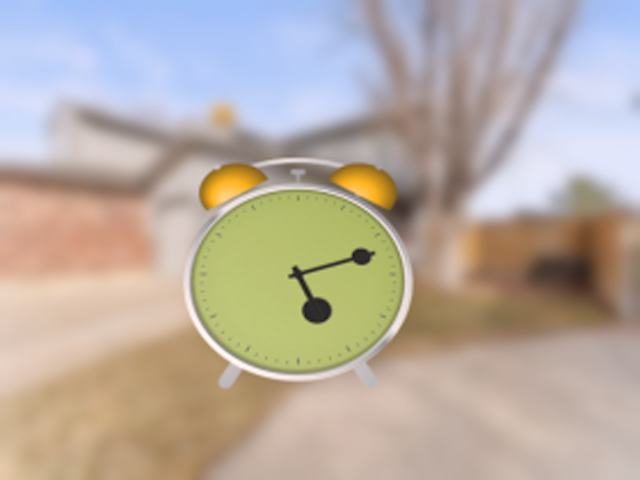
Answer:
5 h 12 min
